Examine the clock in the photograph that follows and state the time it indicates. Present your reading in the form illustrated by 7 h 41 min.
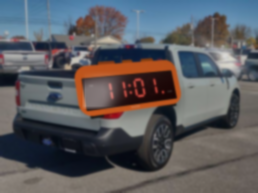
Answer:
11 h 01 min
